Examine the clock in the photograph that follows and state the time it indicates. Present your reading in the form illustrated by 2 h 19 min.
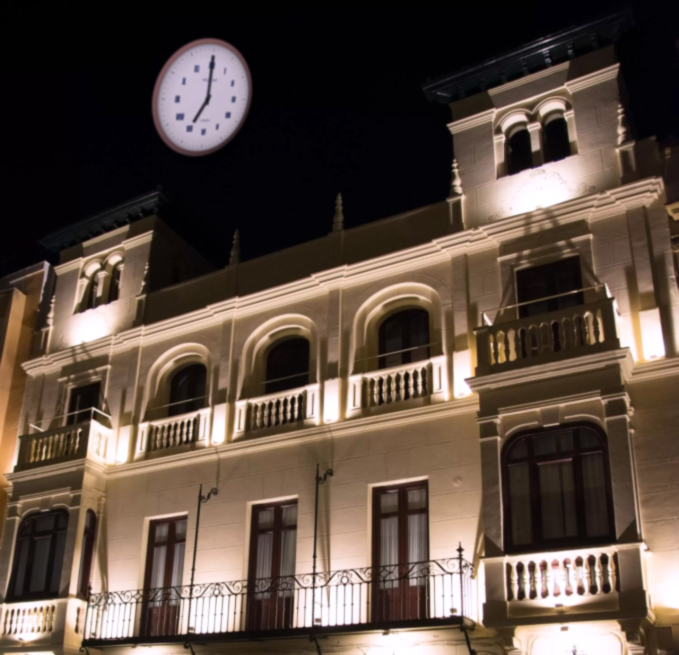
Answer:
7 h 00 min
